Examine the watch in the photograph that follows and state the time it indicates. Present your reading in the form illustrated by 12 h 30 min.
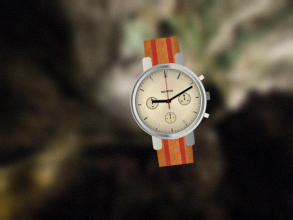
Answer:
9 h 11 min
